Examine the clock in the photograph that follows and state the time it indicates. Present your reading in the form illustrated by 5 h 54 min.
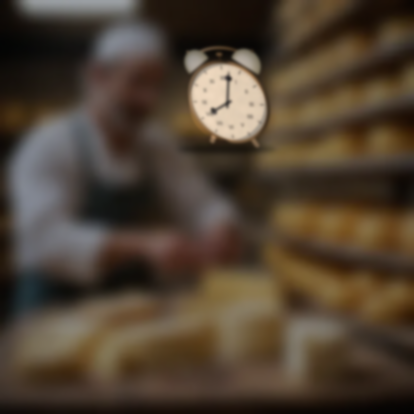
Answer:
8 h 02 min
